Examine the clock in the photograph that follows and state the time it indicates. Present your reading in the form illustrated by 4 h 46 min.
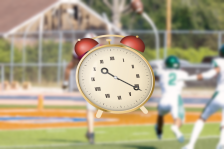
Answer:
10 h 21 min
